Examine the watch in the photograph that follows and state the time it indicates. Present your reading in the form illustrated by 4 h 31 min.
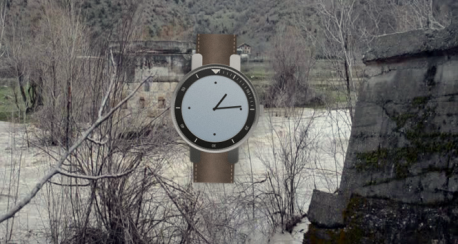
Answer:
1 h 14 min
